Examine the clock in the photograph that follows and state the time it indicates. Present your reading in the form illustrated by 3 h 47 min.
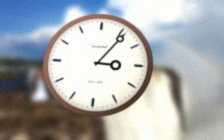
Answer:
3 h 06 min
